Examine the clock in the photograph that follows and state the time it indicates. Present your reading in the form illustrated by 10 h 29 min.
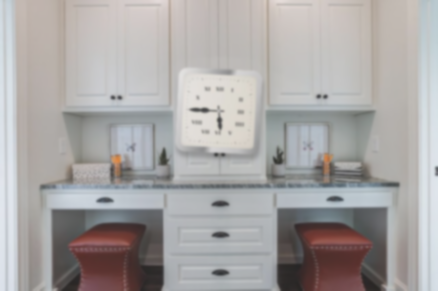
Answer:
5 h 45 min
